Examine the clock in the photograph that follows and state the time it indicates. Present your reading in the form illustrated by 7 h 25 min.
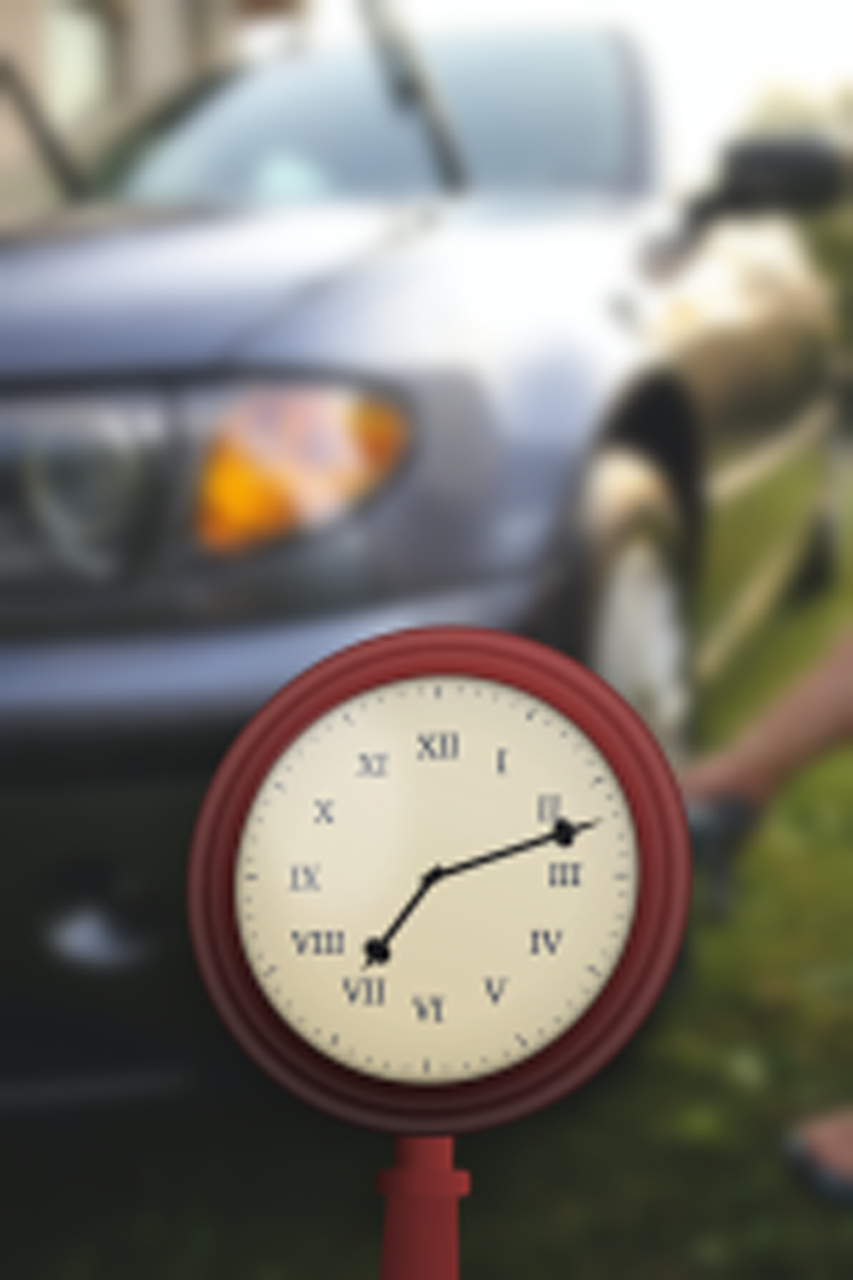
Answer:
7 h 12 min
